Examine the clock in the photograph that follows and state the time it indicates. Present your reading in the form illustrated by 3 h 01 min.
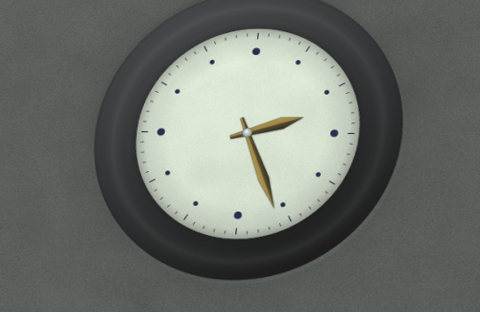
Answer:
2 h 26 min
